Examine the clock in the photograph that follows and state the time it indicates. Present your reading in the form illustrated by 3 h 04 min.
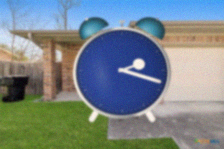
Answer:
2 h 18 min
